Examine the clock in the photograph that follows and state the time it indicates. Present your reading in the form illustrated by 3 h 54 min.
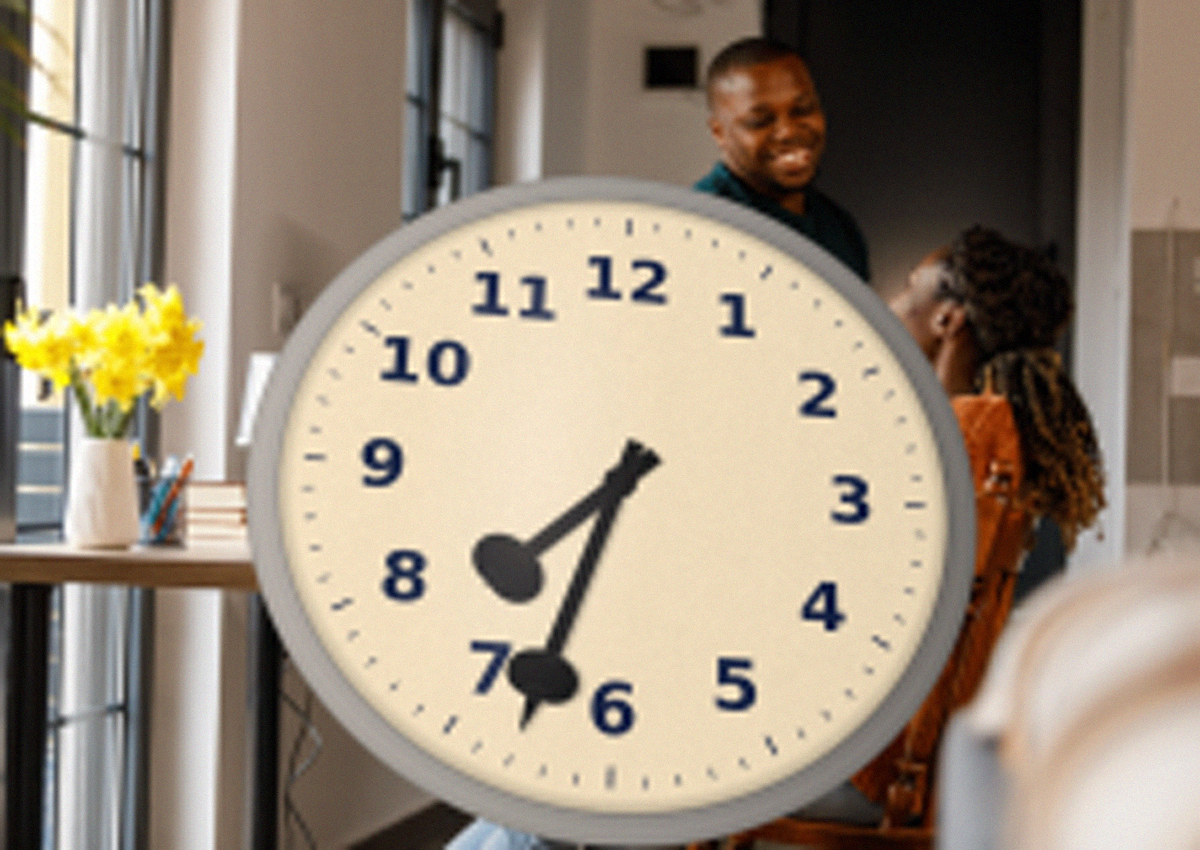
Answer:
7 h 33 min
